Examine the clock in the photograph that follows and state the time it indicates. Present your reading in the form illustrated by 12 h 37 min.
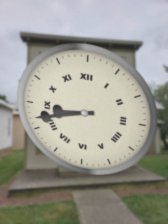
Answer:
8 h 42 min
